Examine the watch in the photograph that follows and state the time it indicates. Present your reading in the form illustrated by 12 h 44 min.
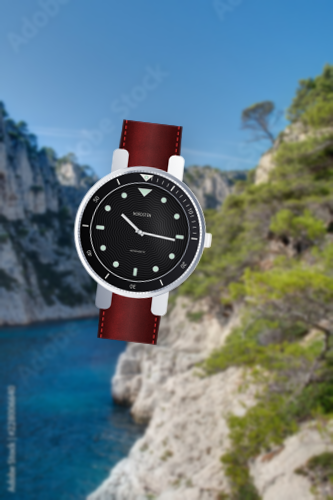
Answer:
10 h 16 min
